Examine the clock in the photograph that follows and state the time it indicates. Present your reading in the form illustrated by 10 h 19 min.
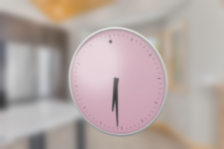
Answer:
6 h 31 min
